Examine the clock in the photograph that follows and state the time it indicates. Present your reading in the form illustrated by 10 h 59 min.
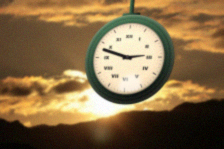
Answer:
2 h 48 min
